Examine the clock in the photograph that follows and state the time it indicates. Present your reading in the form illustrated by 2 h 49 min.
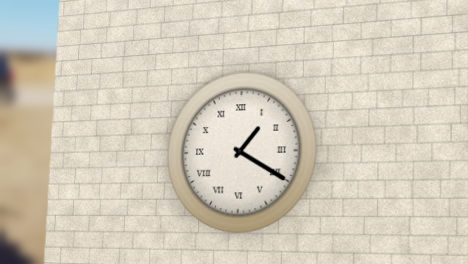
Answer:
1 h 20 min
